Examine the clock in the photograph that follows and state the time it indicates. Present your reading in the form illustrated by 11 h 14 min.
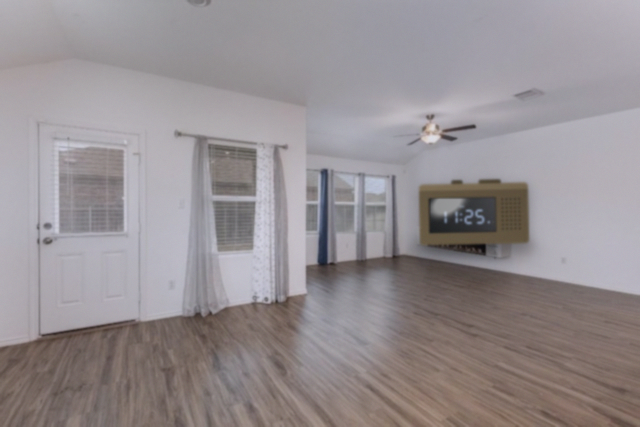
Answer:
11 h 25 min
